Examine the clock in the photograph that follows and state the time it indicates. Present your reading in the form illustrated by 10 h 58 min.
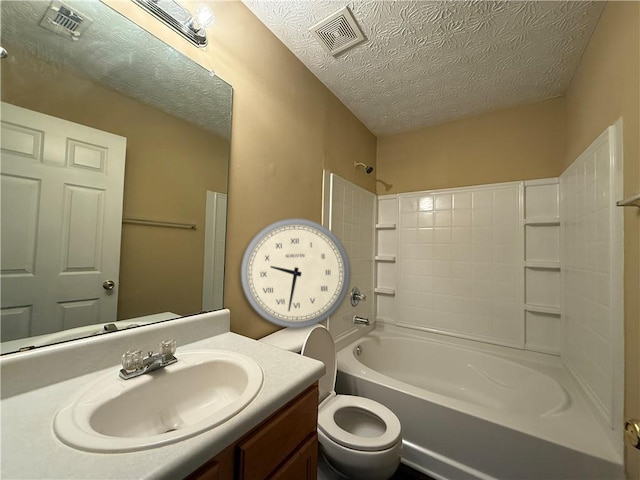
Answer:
9 h 32 min
